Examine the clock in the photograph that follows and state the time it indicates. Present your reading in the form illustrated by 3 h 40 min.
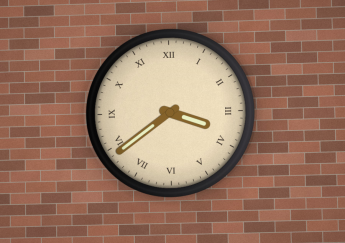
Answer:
3 h 39 min
